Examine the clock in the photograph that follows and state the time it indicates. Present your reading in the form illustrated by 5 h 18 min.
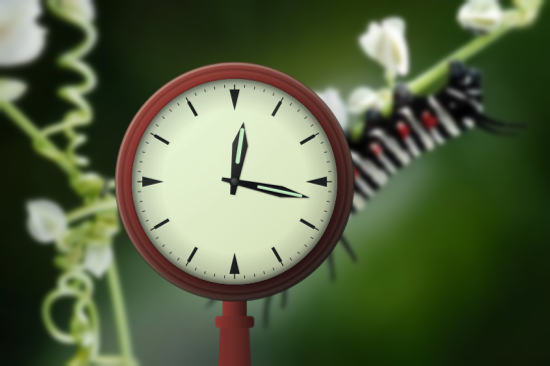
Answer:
12 h 17 min
